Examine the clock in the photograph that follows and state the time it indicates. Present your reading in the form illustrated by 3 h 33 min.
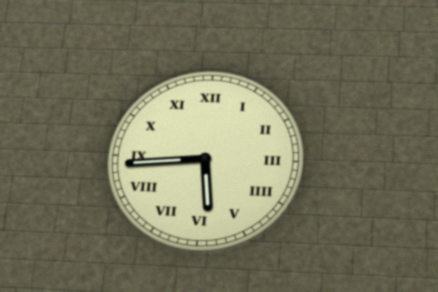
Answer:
5 h 44 min
